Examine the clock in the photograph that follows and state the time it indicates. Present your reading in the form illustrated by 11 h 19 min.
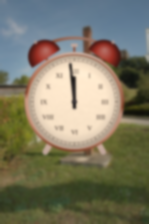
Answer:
11 h 59 min
